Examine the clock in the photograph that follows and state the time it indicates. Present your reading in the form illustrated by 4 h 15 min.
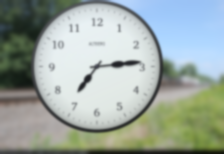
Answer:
7 h 14 min
